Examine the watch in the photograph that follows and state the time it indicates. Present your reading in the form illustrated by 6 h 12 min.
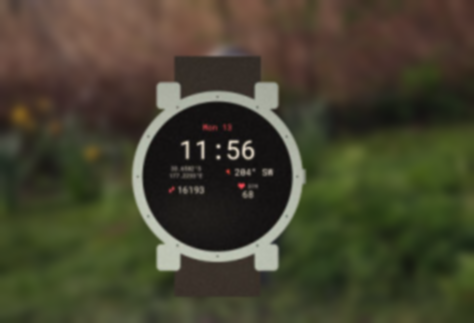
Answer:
11 h 56 min
